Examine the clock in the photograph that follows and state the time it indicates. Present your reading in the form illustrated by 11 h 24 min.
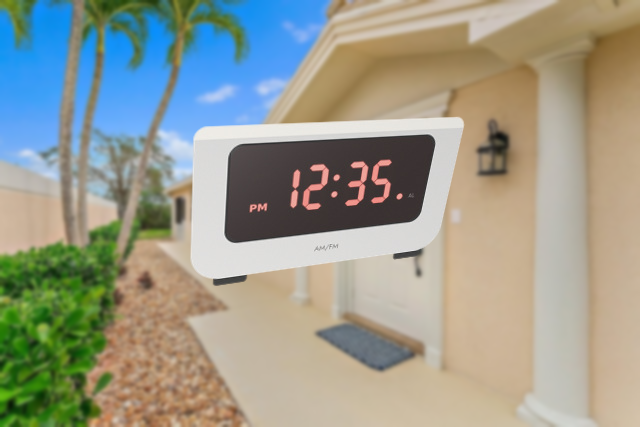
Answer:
12 h 35 min
